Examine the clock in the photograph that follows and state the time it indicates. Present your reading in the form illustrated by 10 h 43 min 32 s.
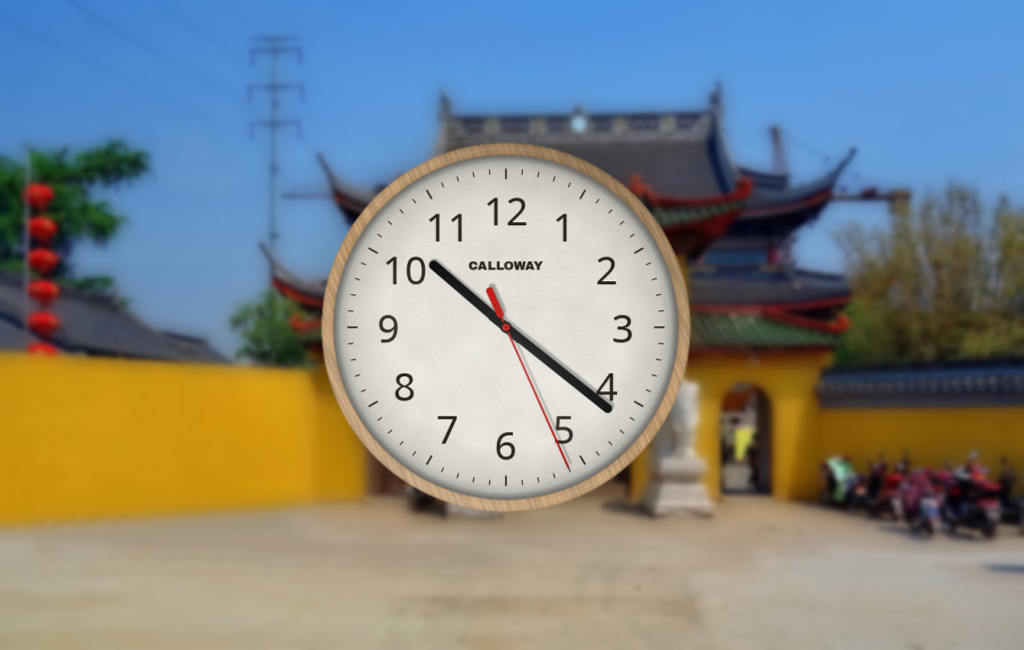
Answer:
10 h 21 min 26 s
